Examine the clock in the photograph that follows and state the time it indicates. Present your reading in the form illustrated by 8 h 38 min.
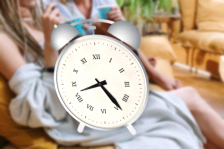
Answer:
8 h 24 min
